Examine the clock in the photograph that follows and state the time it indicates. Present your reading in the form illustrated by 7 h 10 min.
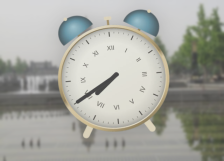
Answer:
7 h 40 min
